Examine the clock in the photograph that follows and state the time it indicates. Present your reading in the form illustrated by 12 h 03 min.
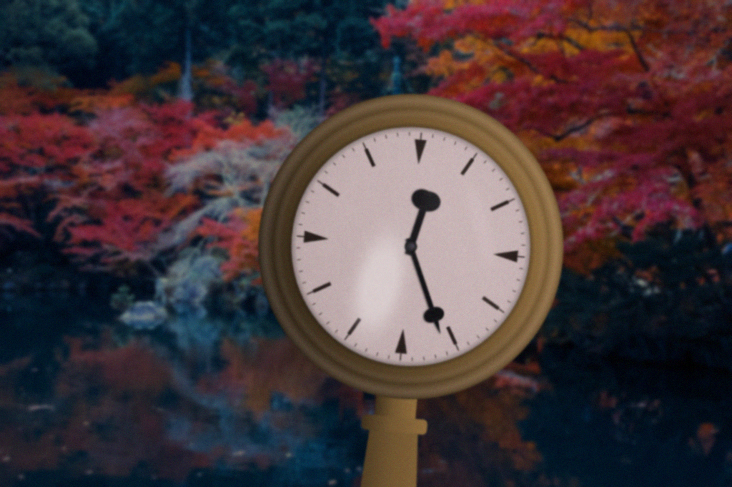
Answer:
12 h 26 min
